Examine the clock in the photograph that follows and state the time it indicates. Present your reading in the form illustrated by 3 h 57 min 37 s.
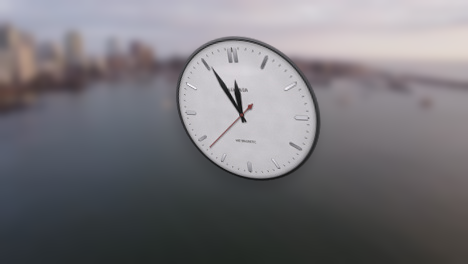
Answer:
11 h 55 min 38 s
